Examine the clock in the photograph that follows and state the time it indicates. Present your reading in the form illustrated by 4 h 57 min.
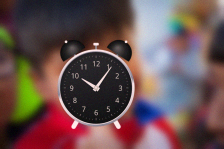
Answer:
10 h 06 min
